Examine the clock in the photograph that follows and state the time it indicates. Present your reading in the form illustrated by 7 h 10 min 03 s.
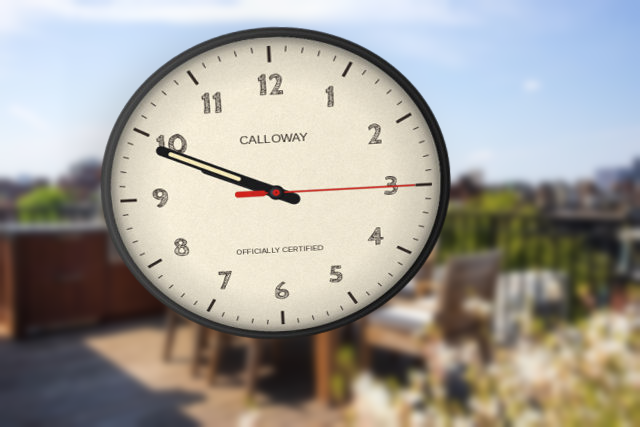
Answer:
9 h 49 min 15 s
